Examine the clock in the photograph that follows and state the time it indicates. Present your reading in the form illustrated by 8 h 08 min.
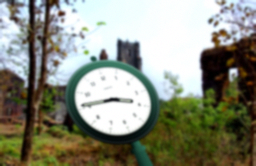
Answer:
3 h 46 min
